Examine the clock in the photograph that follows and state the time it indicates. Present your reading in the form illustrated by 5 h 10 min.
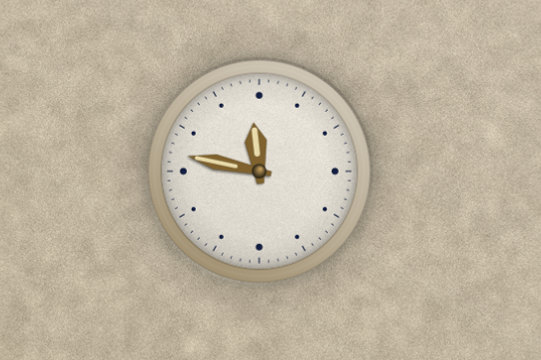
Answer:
11 h 47 min
